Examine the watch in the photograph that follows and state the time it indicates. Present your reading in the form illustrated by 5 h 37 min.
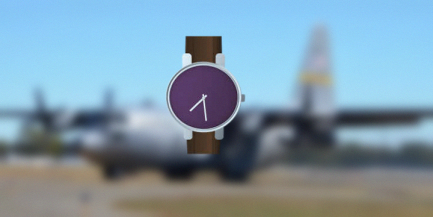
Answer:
7 h 29 min
